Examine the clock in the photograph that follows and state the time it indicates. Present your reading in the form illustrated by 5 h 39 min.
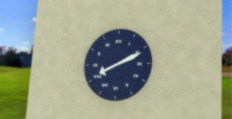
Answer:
8 h 11 min
